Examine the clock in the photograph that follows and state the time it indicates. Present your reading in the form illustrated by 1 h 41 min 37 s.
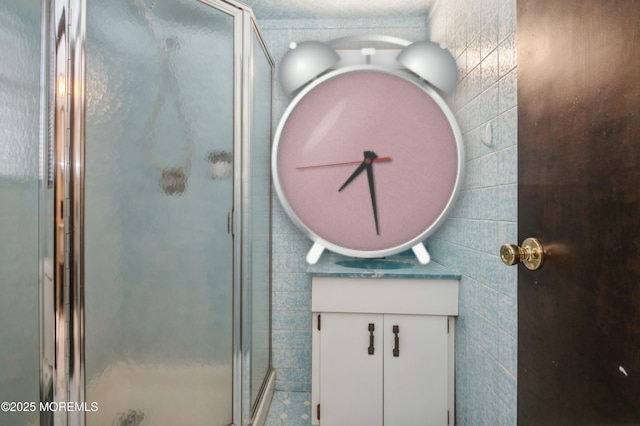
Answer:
7 h 28 min 44 s
